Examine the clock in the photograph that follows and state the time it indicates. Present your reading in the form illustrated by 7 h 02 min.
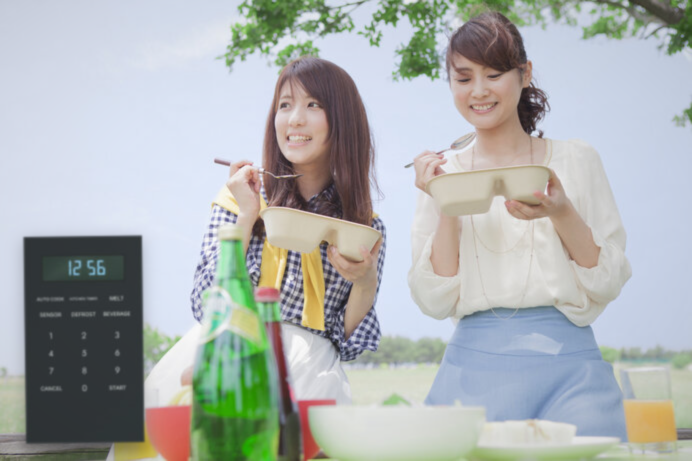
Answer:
12 h 56 min
